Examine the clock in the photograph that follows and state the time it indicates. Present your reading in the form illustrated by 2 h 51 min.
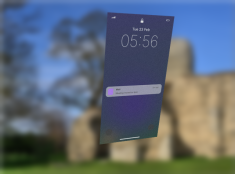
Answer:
5 h 56 min
